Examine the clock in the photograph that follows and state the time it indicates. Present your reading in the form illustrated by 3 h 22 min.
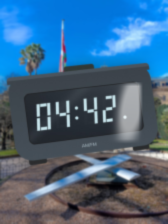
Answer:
4 h 42 min
